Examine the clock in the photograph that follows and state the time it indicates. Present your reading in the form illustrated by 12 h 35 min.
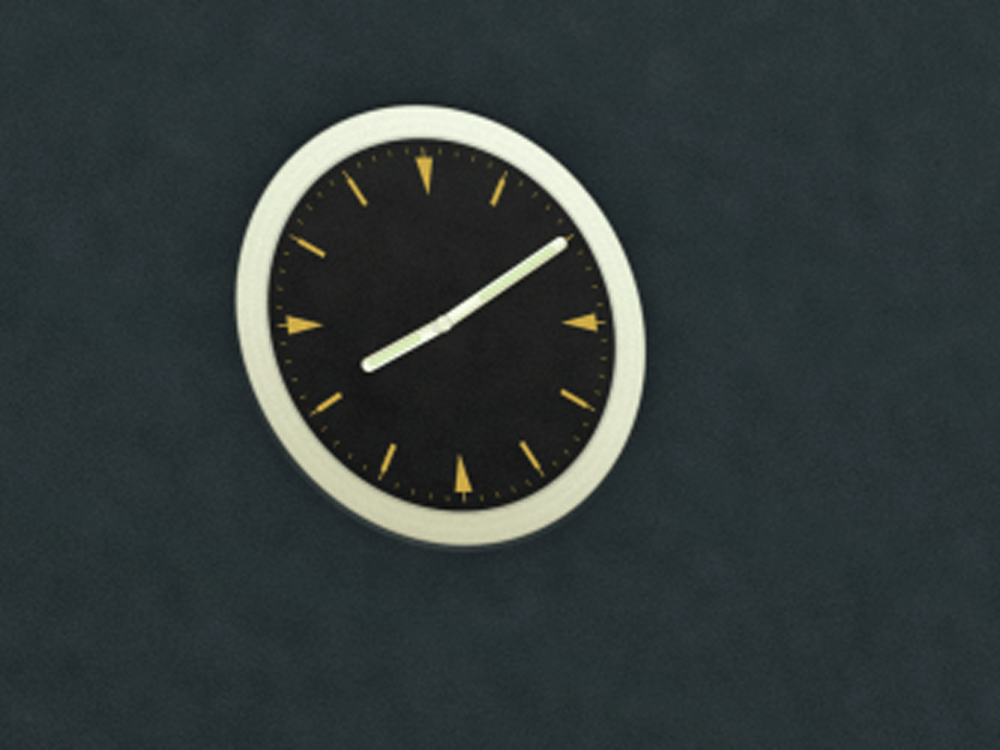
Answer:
8 h 10 min
